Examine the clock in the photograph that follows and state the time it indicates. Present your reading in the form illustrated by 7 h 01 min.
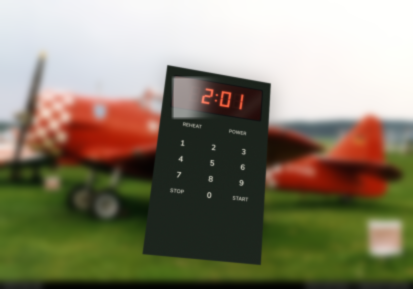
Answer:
2 h 01 min
